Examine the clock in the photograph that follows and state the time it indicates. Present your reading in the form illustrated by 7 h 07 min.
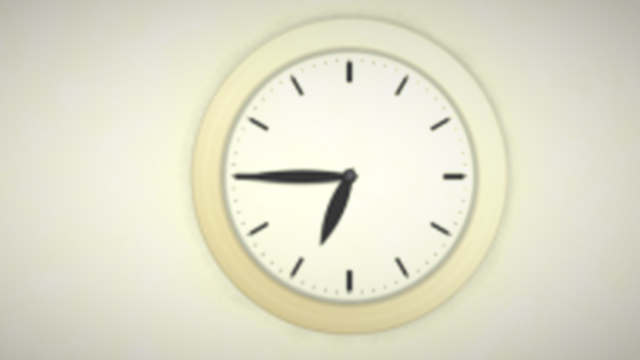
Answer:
6 h 45 min
